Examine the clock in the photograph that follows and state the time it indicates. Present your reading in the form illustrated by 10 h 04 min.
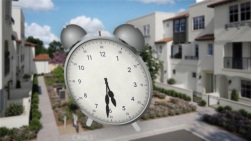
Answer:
5 h 31 min
